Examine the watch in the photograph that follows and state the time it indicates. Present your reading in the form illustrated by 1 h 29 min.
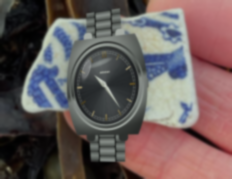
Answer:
10 h 24 min
